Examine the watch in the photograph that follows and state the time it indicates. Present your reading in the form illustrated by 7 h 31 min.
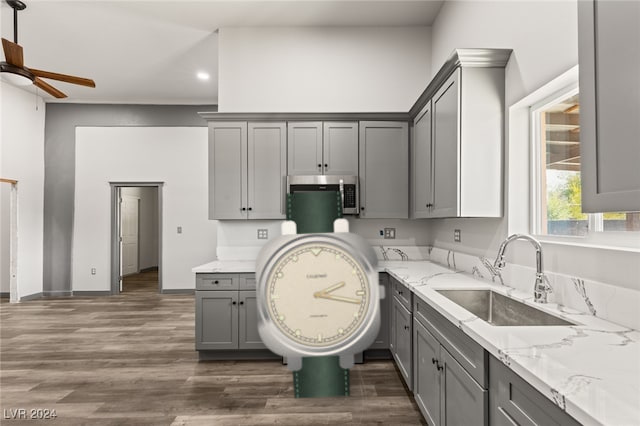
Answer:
2 h 17 min
